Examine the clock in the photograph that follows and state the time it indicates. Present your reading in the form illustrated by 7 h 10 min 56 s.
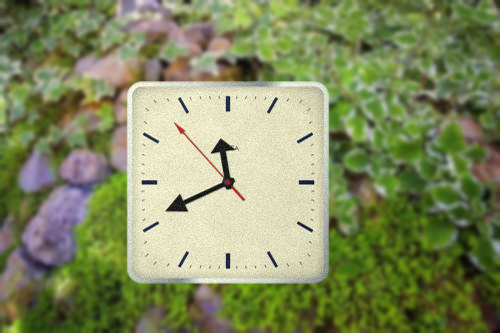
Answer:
11 h 40 min 53 s
